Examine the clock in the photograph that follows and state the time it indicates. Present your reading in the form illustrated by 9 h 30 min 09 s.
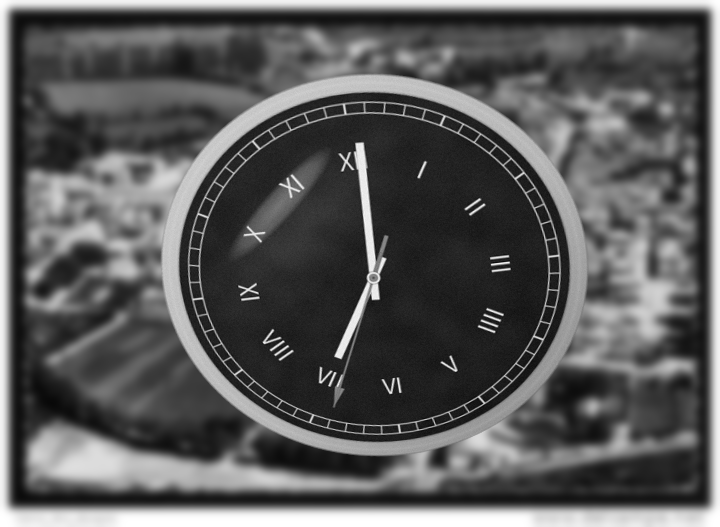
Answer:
7 h 00 min 34 s
